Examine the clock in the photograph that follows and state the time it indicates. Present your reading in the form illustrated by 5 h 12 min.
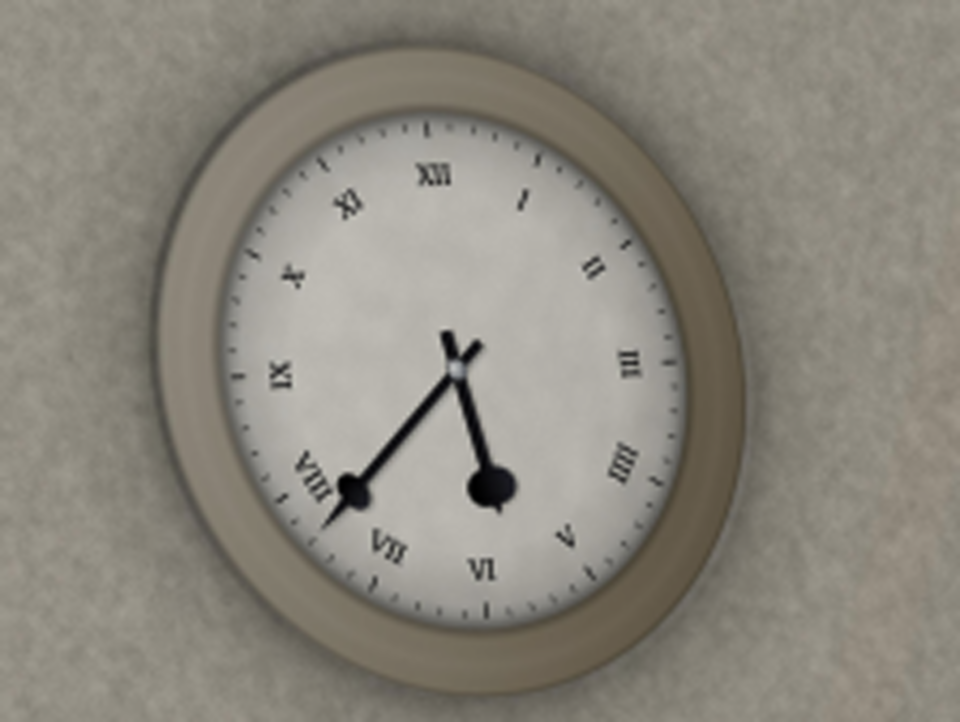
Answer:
5 h 38 min
